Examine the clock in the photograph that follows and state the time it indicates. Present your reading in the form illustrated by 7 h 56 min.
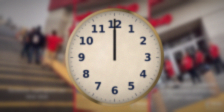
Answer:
12 h 00 min
